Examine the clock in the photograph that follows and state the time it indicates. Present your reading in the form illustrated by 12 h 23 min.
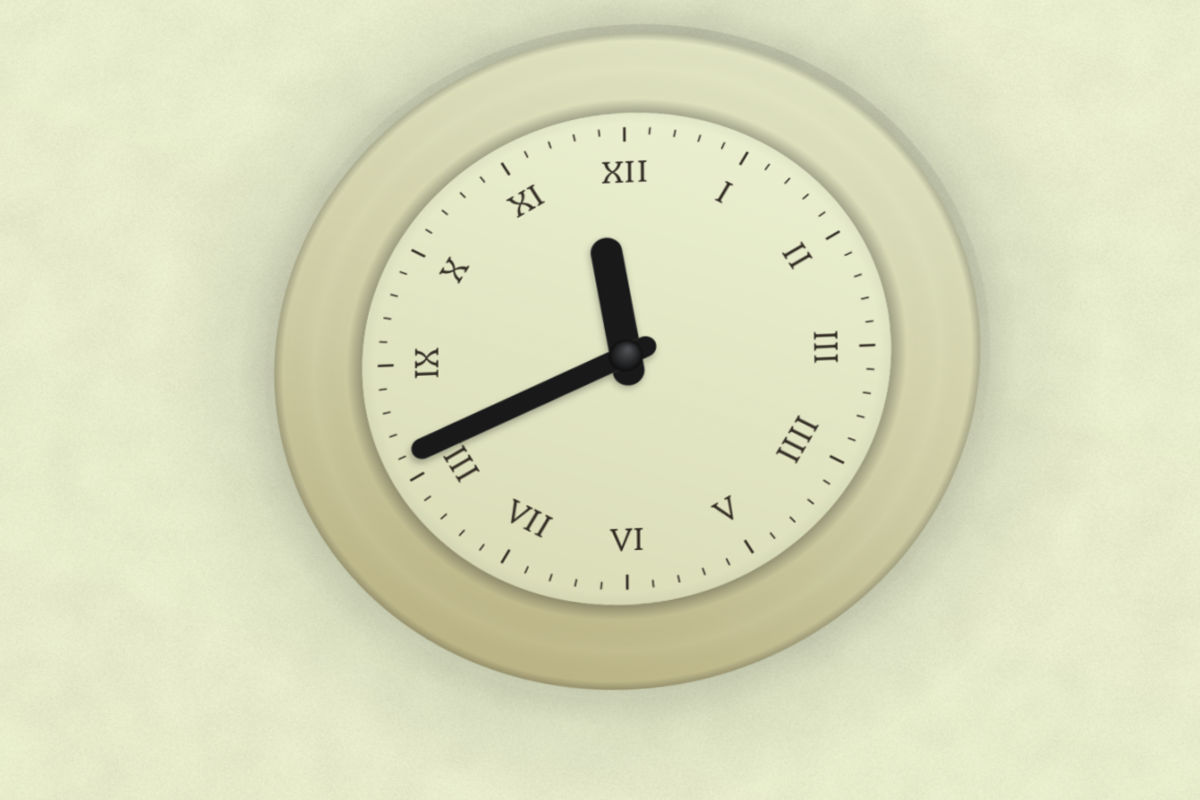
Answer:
11 h 41 min
